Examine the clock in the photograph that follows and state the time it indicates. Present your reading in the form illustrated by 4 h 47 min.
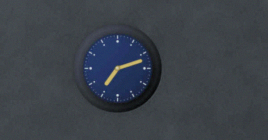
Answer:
7 h 12 min
